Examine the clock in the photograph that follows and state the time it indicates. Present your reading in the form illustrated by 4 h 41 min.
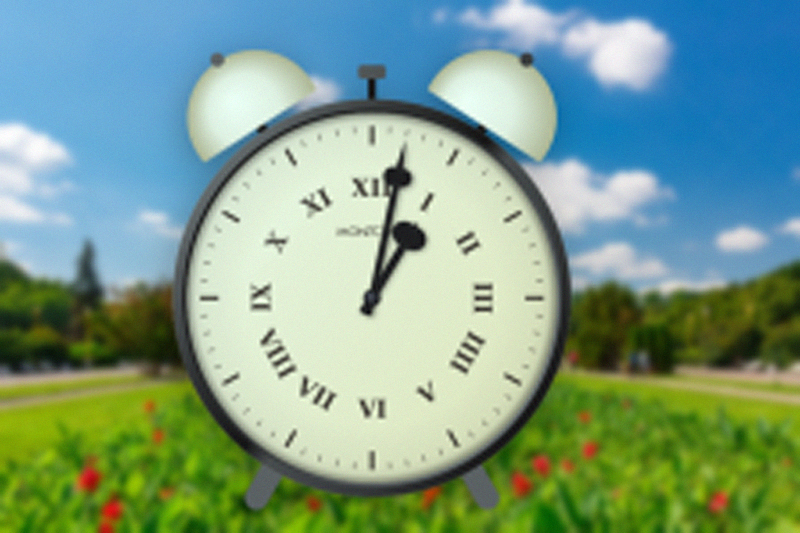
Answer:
1 h 02 min
